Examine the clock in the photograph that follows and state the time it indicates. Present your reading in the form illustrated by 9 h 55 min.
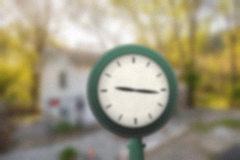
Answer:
9 h 16 min
